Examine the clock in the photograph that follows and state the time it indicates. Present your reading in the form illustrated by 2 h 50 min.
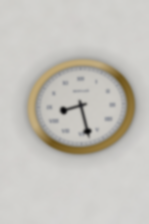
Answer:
8 h 28 min
